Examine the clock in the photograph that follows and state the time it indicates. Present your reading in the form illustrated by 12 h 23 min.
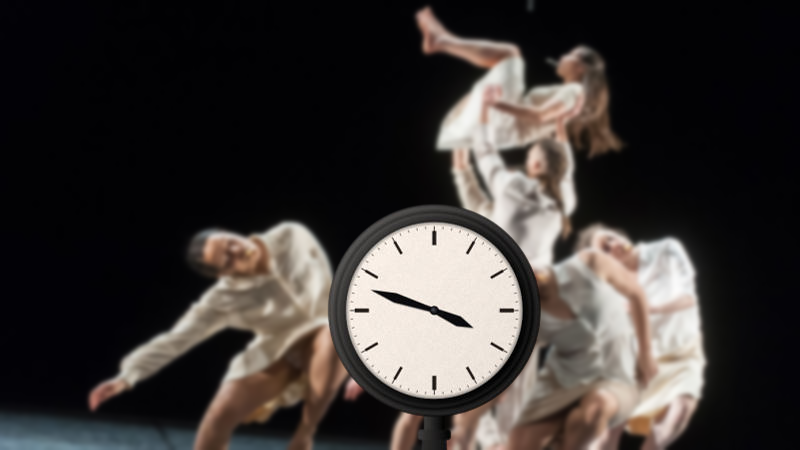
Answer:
3 h 48 min
